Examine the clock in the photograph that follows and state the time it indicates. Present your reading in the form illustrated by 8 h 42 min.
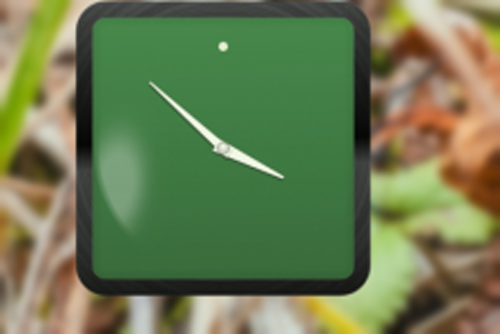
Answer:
3 h 52 min
